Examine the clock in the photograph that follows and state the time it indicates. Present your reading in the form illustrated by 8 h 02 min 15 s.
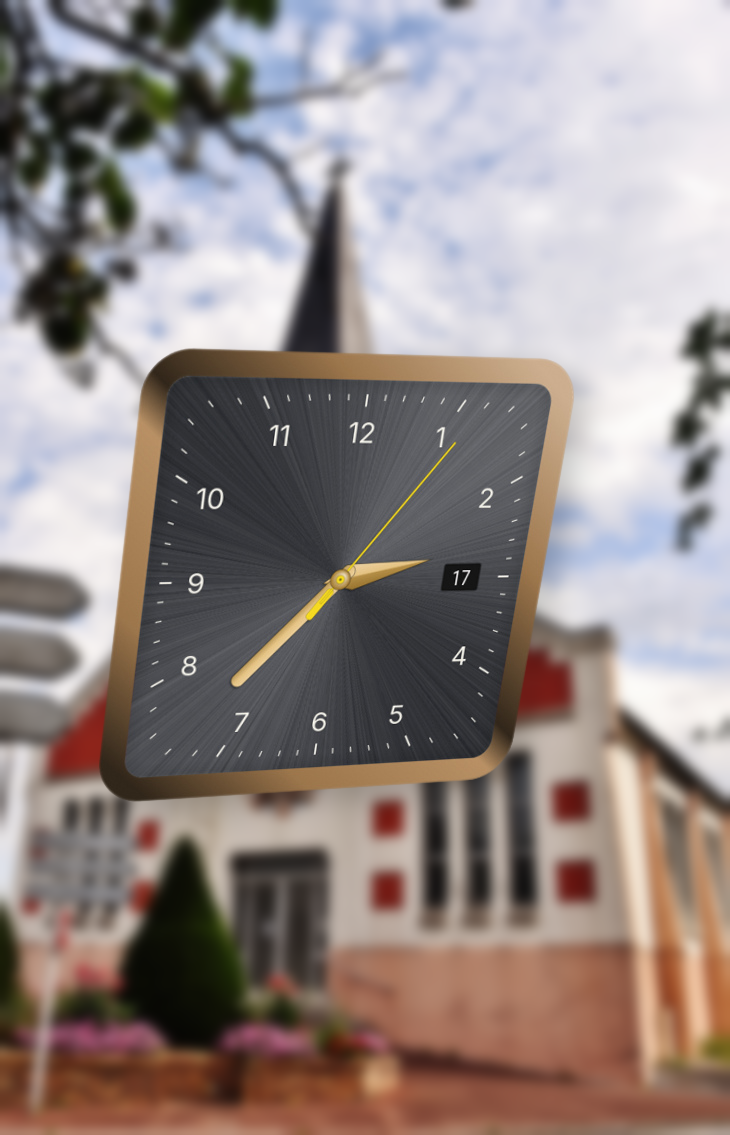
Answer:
2 h 37 min 06 s
